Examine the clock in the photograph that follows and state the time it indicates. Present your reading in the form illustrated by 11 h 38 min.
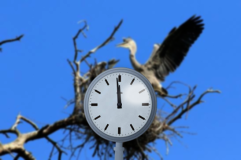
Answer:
11 h 59 min
